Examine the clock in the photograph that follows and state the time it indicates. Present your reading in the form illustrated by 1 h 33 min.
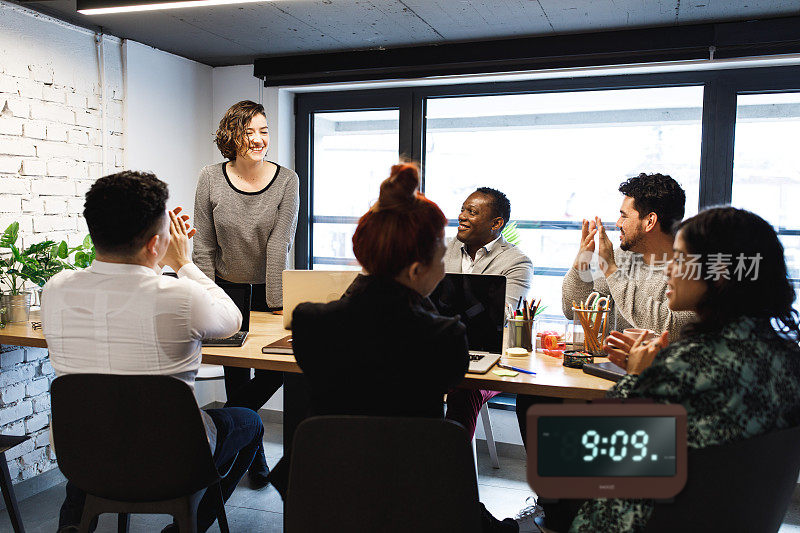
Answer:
9 h 09 min
